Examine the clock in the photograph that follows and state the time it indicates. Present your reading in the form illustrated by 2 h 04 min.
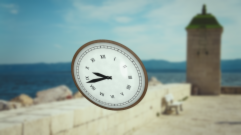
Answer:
9 h 43 min
